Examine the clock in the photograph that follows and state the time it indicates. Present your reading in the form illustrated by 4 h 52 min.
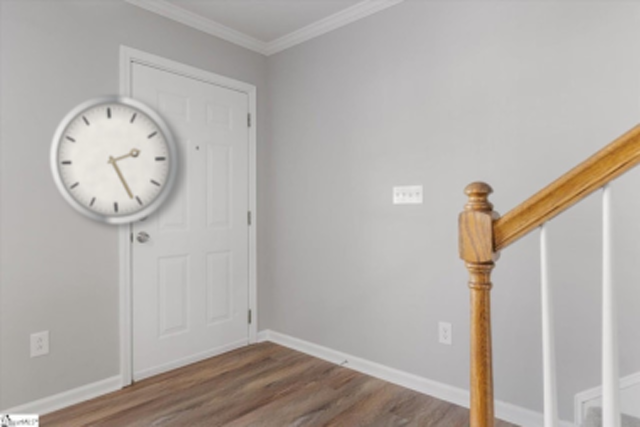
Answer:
2 h 26 min
